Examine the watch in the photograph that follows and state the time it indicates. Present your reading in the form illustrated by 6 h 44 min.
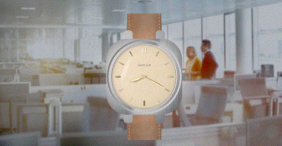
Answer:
8 h 20 min
